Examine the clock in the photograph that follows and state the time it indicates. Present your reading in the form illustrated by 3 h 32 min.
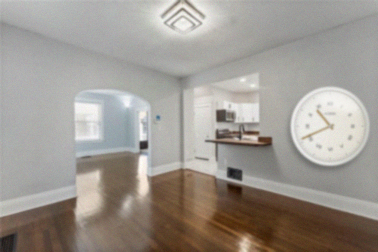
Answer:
10 h 41 min
